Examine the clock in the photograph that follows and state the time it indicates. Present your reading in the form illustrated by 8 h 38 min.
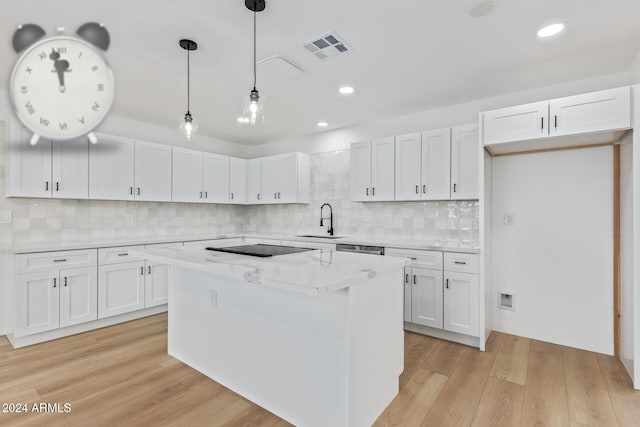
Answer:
11 h 58 min
